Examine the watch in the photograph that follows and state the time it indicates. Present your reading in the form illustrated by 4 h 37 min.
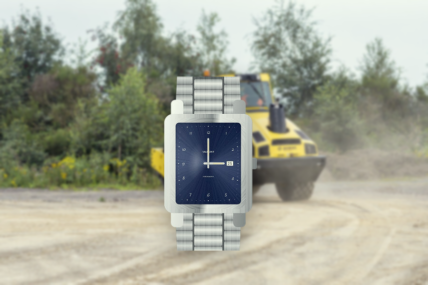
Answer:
3 h 00 min
